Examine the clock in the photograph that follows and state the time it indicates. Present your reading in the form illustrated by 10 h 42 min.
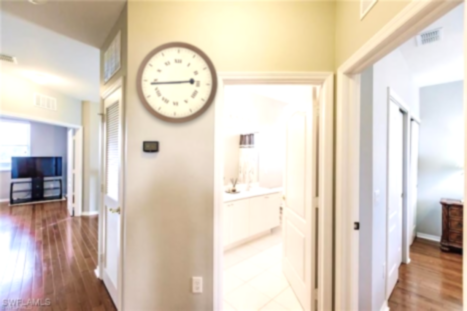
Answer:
2 h 44 min
